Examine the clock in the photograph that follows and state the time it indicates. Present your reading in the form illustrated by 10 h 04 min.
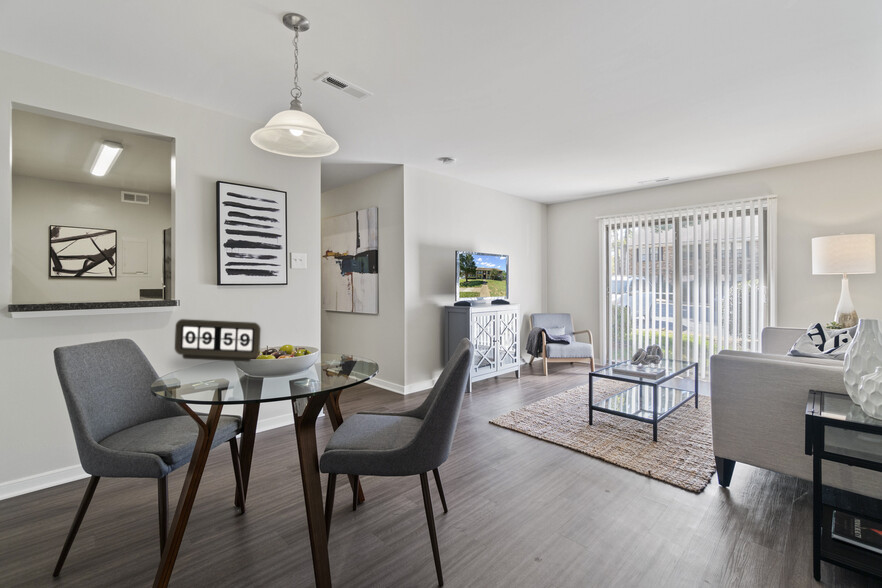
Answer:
9 h 59 min
